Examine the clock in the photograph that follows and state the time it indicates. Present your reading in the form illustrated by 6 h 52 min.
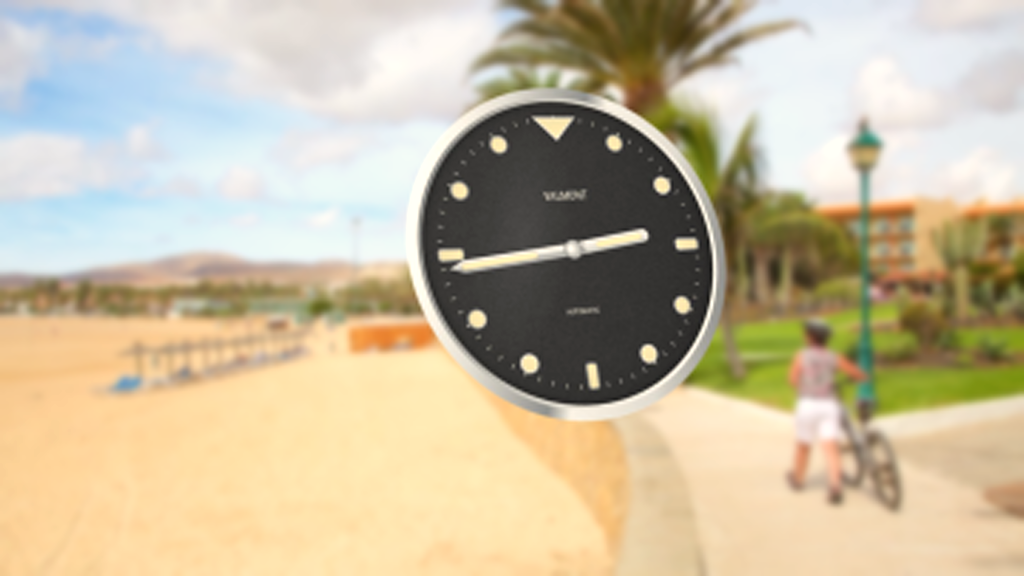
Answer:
2 h 44 min
